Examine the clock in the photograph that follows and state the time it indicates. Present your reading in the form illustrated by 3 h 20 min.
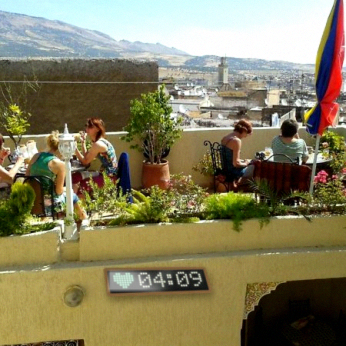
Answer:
4 h 09 min
